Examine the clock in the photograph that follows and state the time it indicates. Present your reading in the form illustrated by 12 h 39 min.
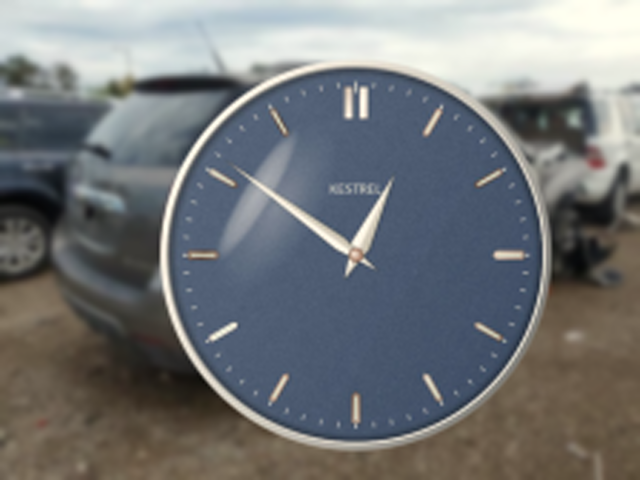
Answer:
12 h 51 min
